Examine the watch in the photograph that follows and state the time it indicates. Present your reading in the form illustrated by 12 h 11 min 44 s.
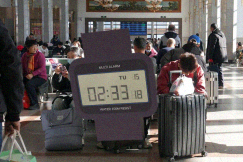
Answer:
2 h 33 min 18 s
